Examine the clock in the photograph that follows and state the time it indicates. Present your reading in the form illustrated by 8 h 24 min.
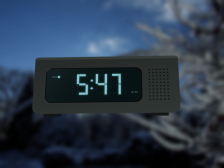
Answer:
5 h 47 min
